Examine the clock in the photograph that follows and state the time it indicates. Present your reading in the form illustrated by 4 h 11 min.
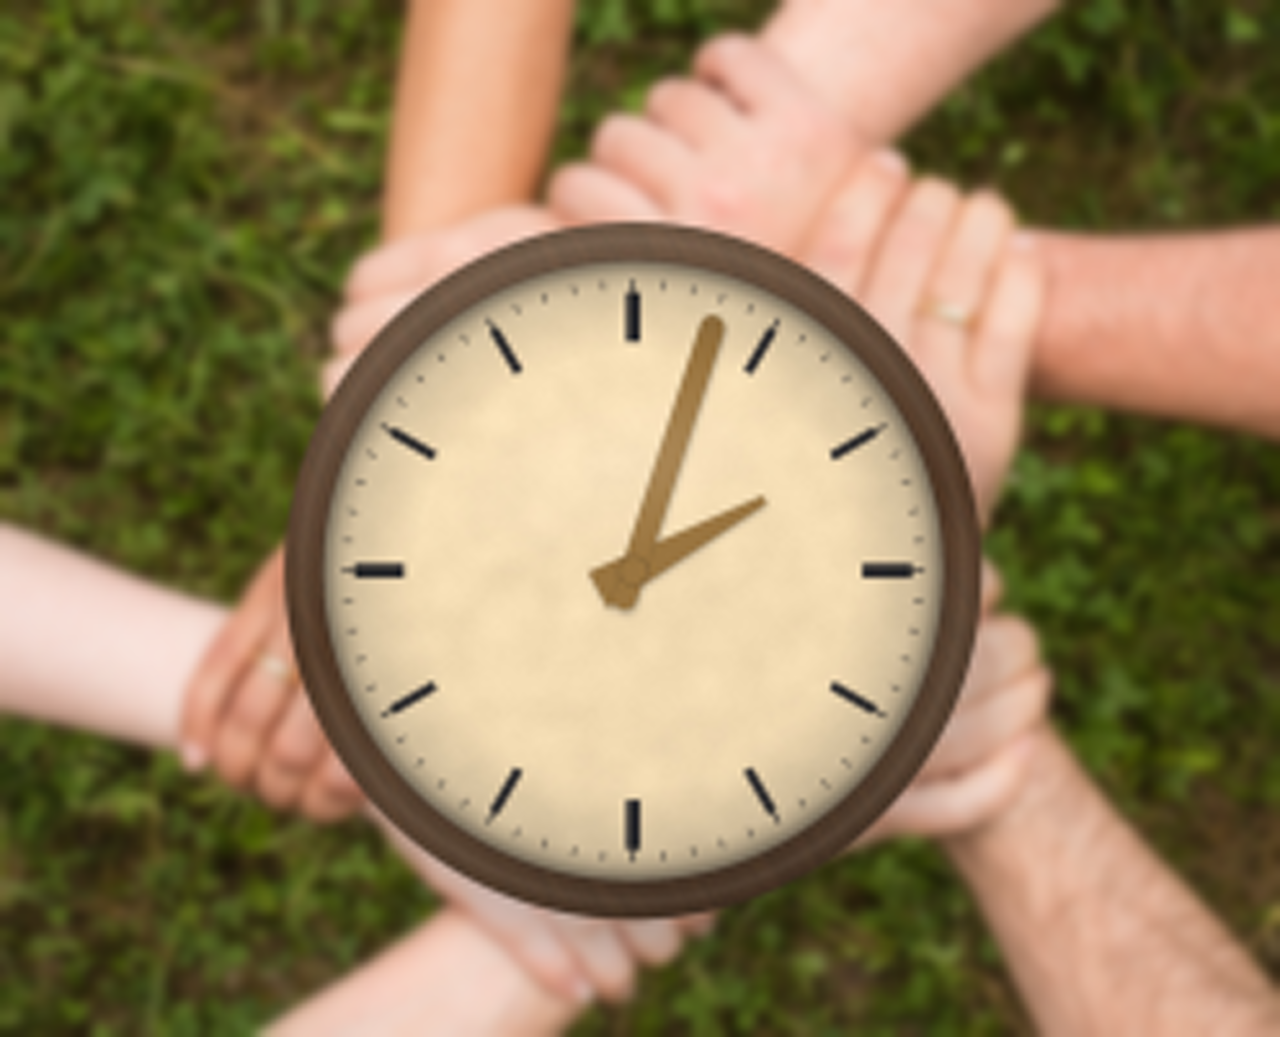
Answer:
2 h 03 min
